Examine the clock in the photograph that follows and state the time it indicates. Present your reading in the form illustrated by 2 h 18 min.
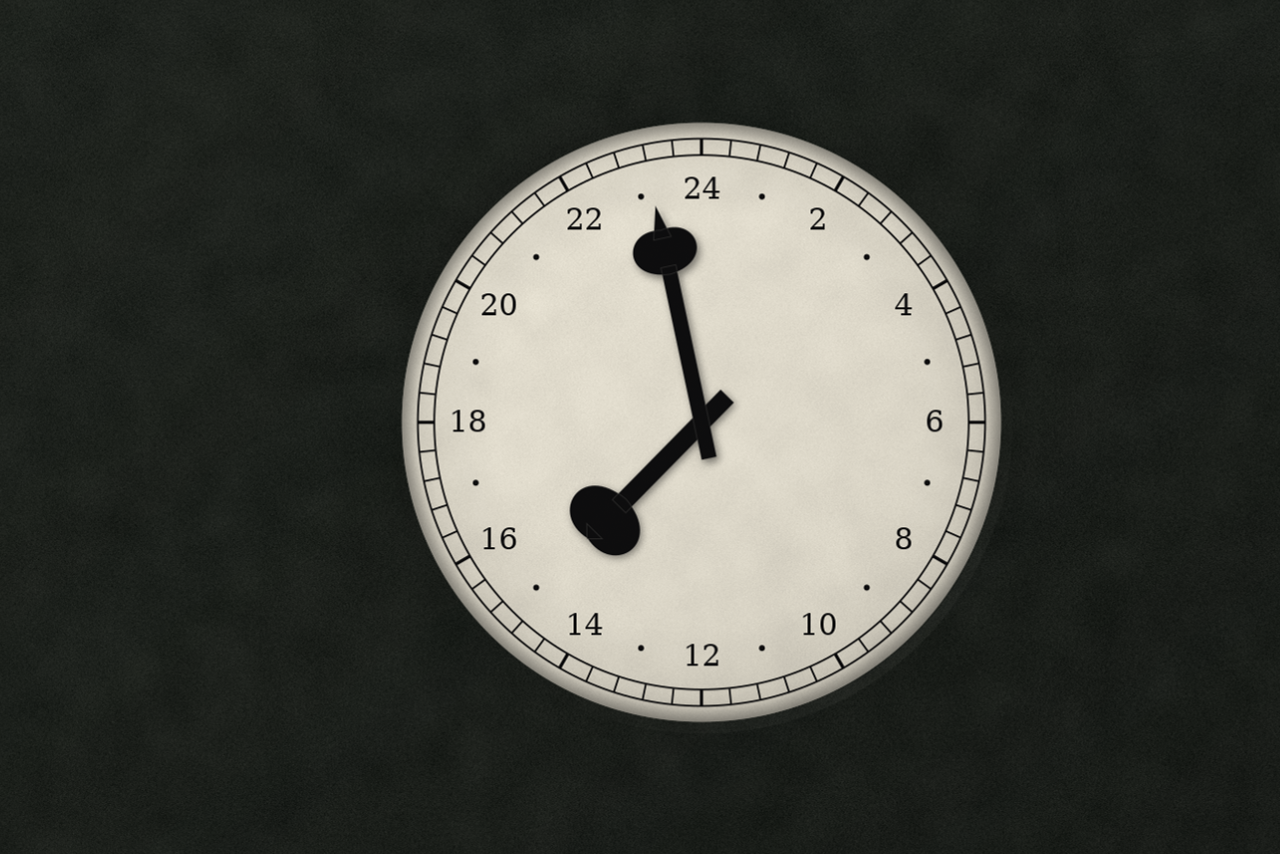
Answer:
14 h 58 min
